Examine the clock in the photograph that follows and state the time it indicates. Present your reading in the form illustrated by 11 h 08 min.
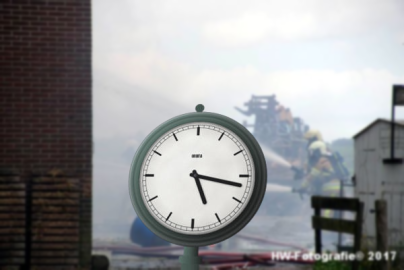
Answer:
5 h 17 min
